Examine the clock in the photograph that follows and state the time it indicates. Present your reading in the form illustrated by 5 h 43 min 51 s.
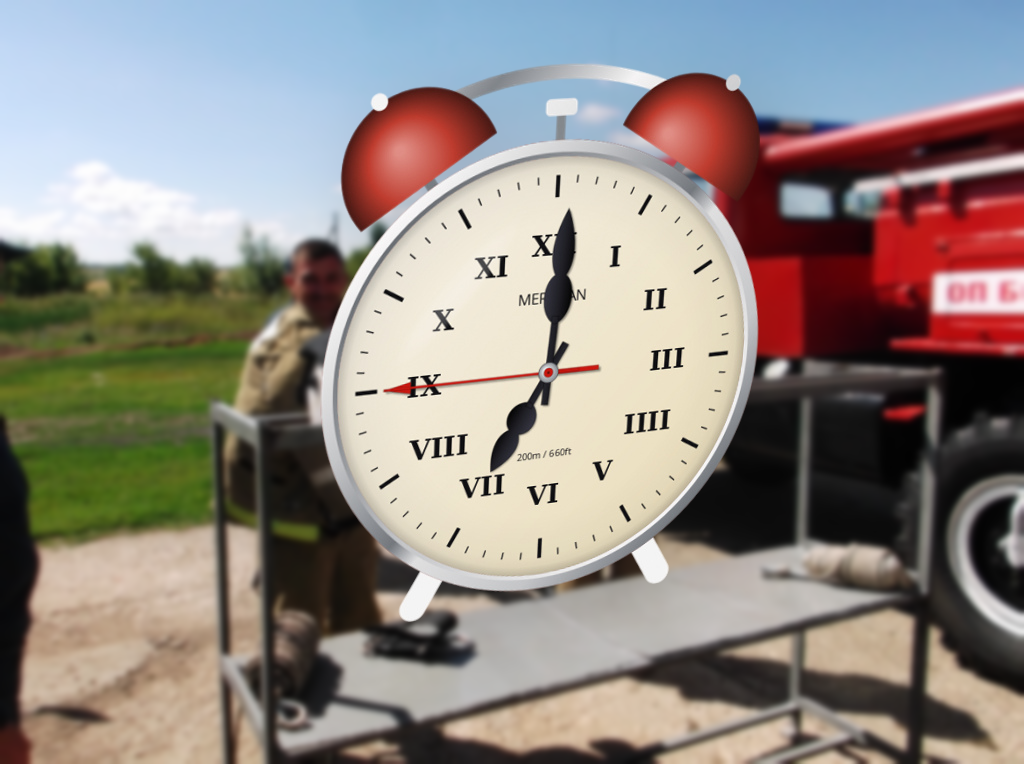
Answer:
7 h 00 min 45 s
